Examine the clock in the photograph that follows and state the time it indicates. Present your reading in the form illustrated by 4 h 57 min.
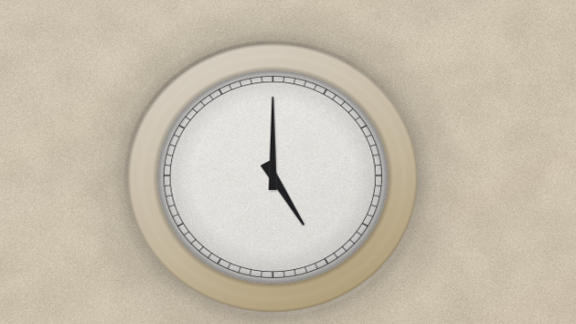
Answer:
5 h 00 min
